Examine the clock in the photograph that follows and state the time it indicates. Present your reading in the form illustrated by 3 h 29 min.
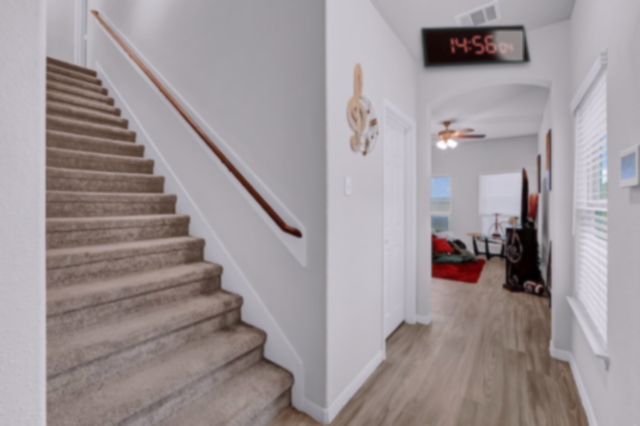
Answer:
14 h 56 min
